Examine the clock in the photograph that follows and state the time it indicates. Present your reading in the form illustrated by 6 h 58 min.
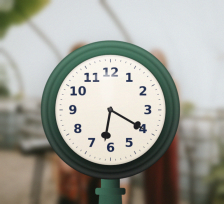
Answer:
6 h 20 min
